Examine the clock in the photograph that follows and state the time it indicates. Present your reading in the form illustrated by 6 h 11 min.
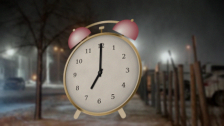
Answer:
7 h 00 min
